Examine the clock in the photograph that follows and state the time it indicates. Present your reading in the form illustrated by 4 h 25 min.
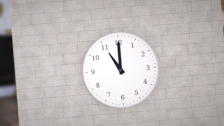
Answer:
11 h 00 min
